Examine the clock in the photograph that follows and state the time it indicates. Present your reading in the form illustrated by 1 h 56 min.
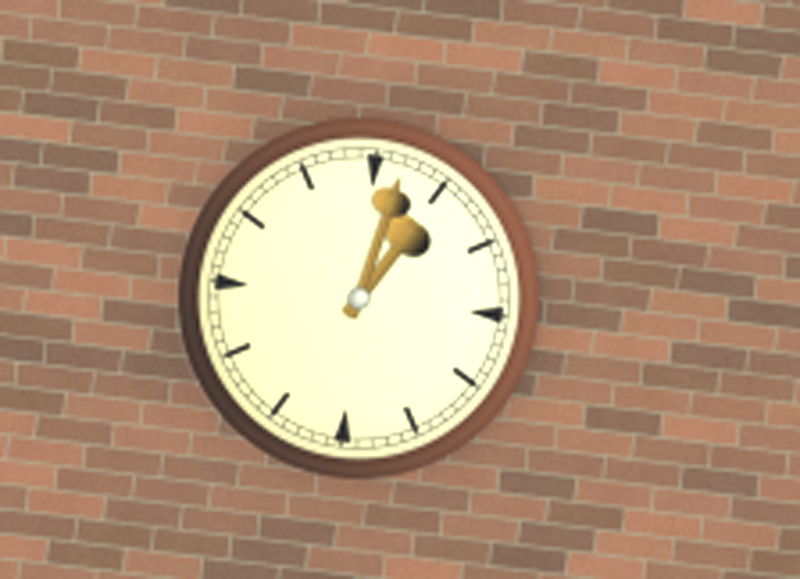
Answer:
1 h 02 min
